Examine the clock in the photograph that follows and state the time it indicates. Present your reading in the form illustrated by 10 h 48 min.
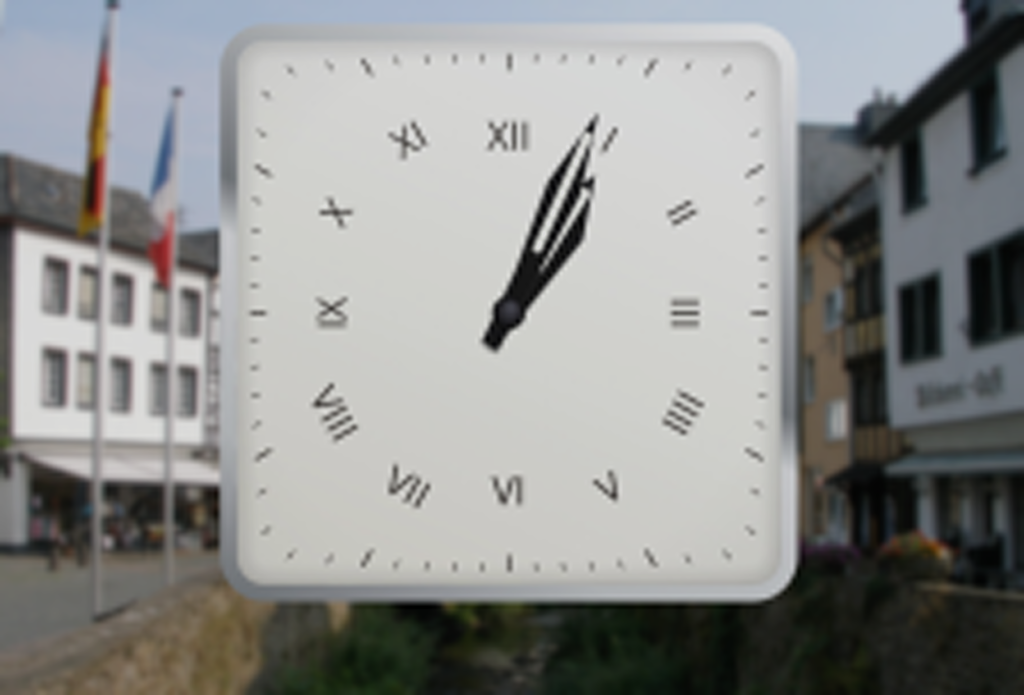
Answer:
1 h 04 min
